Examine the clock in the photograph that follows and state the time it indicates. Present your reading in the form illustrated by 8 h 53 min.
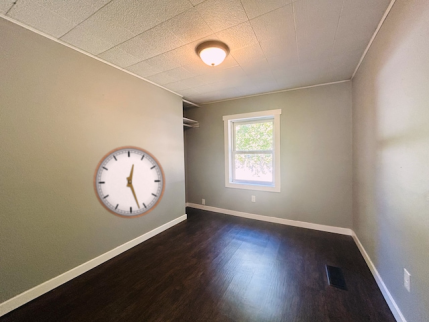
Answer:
12 h 27 min
